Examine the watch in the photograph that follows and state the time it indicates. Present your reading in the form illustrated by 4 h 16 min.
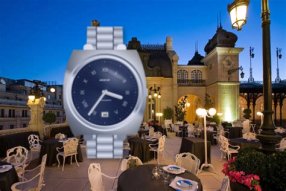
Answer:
3 h 36 min
